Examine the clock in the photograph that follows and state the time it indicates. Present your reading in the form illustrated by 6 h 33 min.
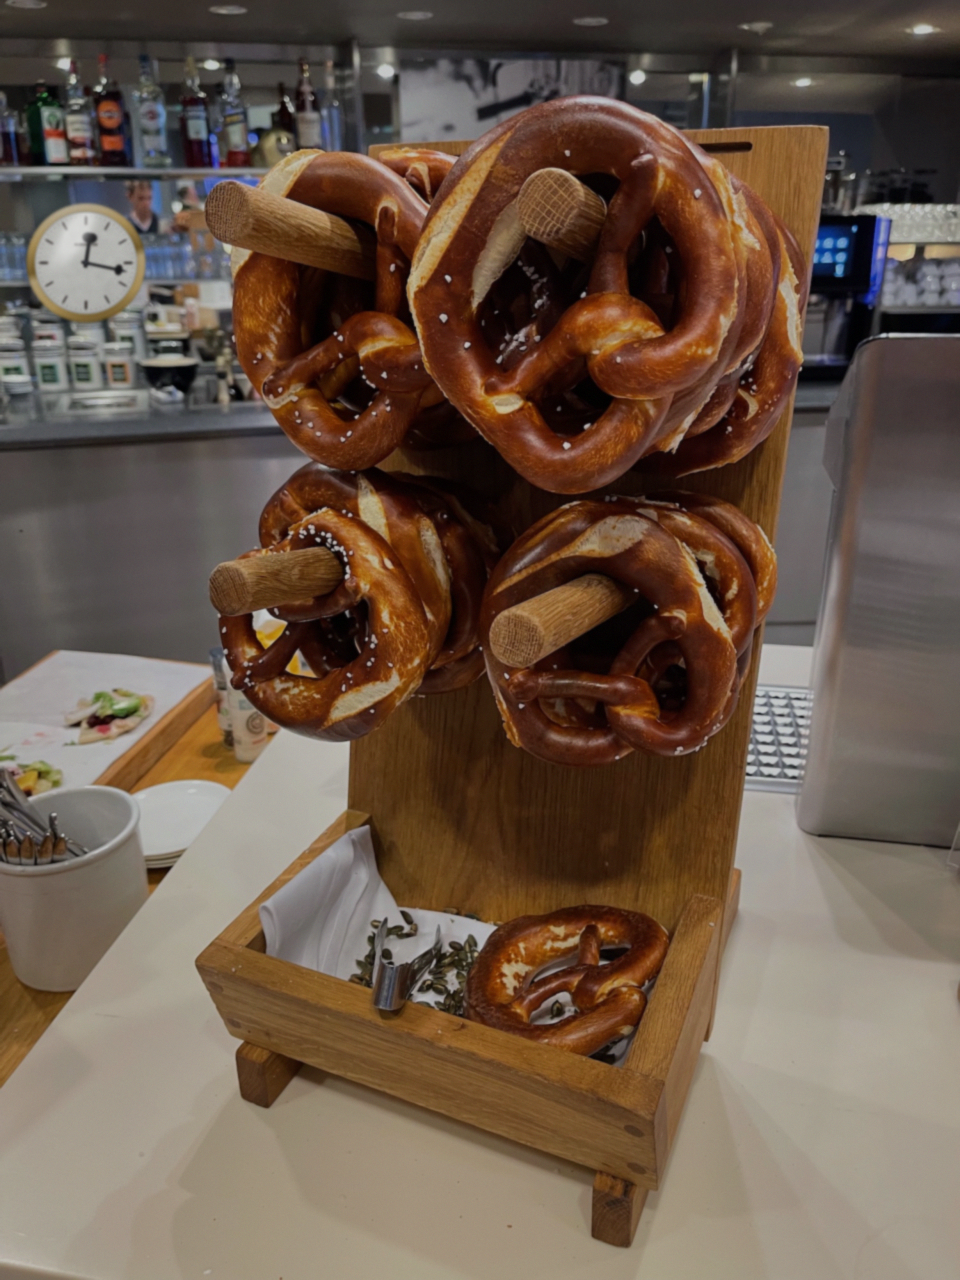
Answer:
12 h 17 min
